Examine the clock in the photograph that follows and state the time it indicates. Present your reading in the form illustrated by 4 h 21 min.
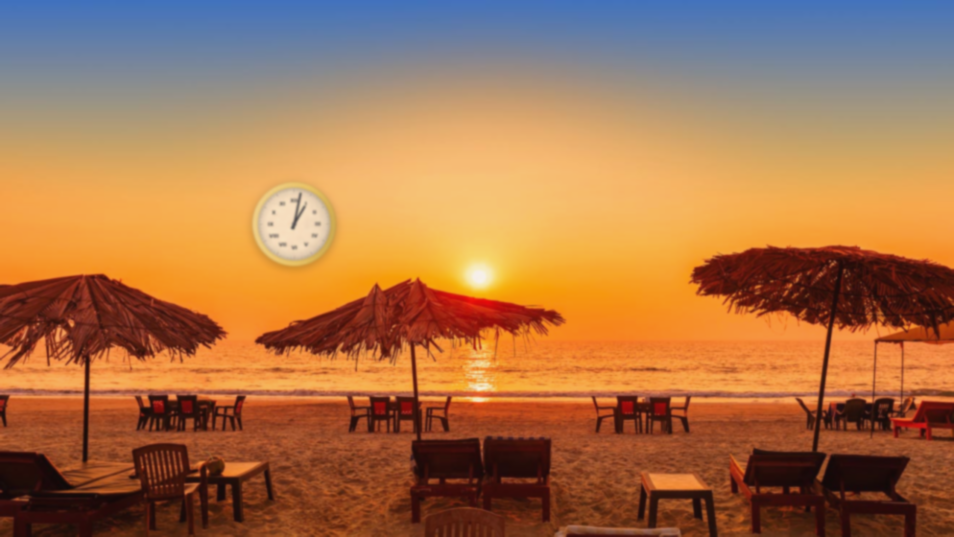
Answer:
1 h 02 min
